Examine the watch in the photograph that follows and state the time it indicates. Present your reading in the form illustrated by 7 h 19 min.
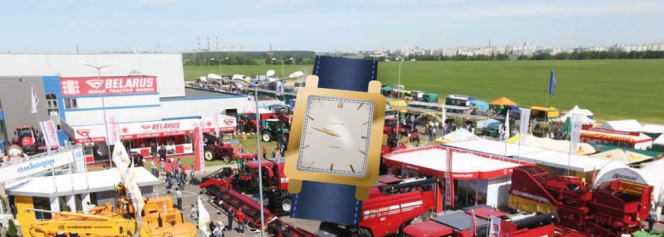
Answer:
9 h 47 min
